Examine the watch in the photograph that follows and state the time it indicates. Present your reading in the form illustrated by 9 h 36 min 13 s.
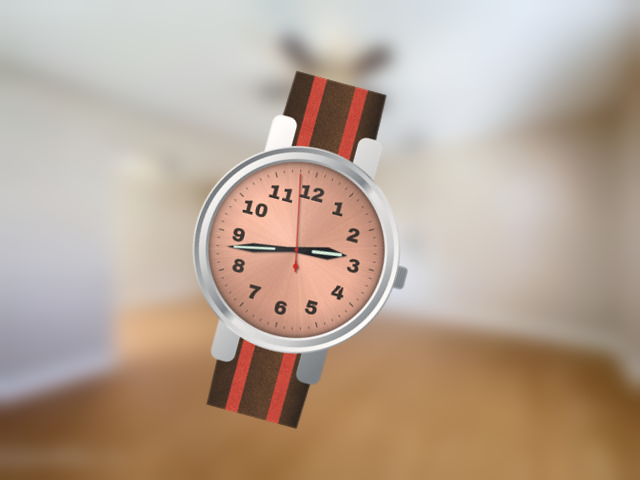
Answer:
2 h 42 min 58 s
